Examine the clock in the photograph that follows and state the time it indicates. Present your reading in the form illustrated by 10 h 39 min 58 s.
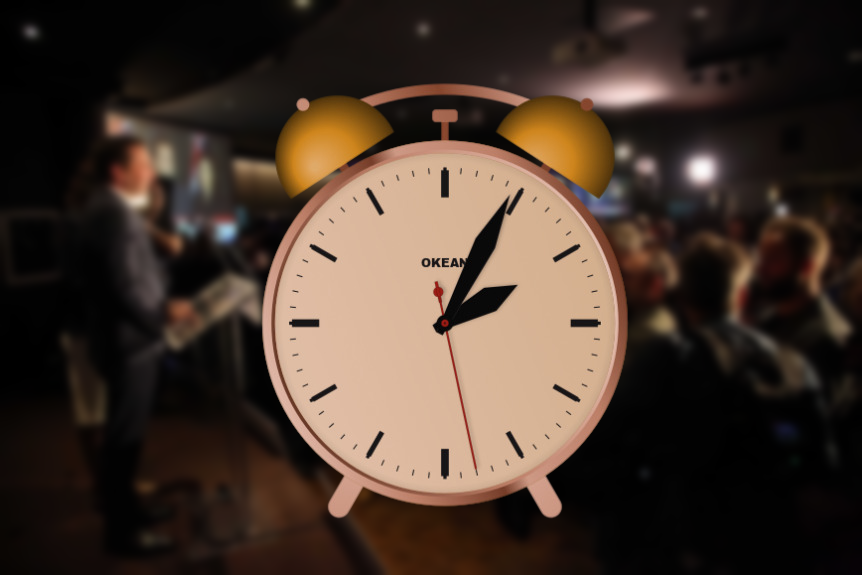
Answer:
2 h 04 min 28 s
